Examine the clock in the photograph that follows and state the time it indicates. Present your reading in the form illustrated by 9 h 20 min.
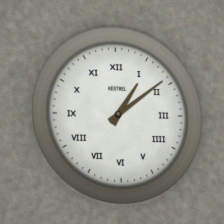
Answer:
1 h 09 min
